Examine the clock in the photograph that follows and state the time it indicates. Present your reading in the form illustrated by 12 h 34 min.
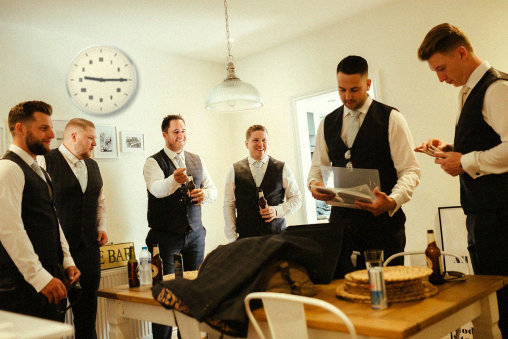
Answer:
9 h 15 min
